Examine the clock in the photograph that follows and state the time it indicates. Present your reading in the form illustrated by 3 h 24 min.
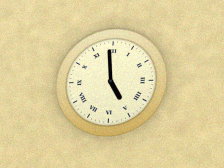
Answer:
4 h 59 min
